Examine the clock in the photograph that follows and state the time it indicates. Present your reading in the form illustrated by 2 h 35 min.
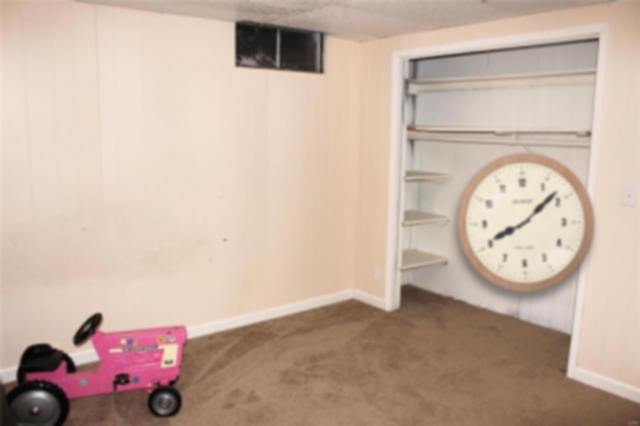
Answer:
8 h 08 min
